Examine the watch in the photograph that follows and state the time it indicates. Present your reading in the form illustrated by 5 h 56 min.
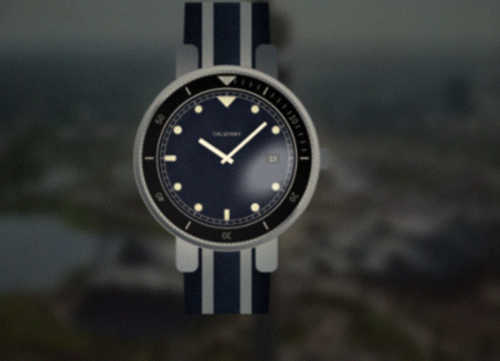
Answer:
10 h 08 min
